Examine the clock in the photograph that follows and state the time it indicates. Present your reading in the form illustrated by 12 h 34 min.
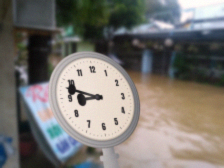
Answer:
8 h 48 min
